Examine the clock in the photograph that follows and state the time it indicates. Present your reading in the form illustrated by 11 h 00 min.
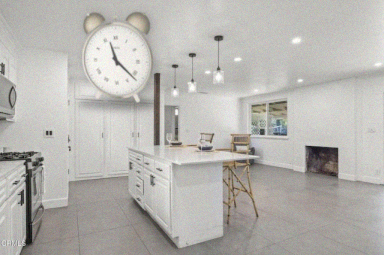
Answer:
11 h 22 min
